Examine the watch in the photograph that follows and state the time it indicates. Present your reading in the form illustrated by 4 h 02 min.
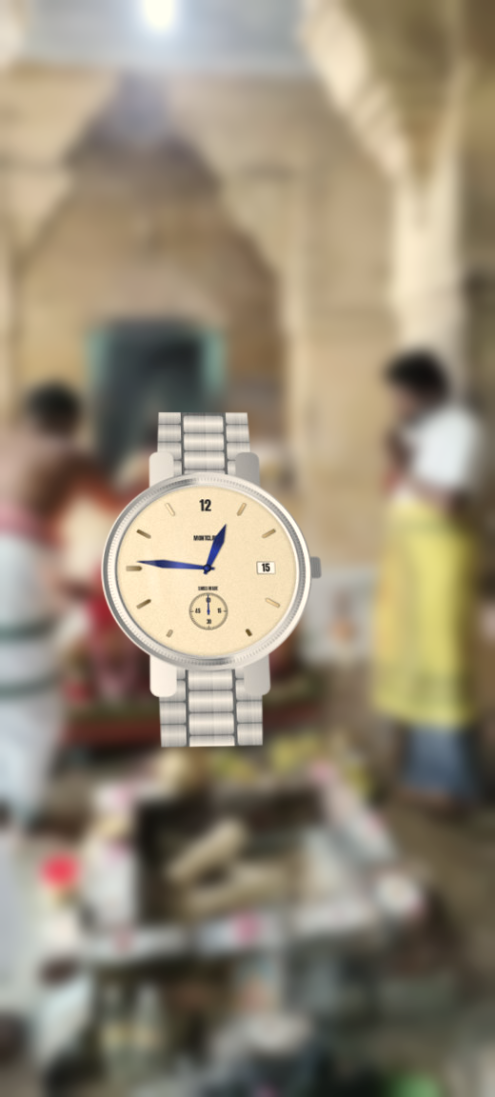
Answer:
12 h 46 min
